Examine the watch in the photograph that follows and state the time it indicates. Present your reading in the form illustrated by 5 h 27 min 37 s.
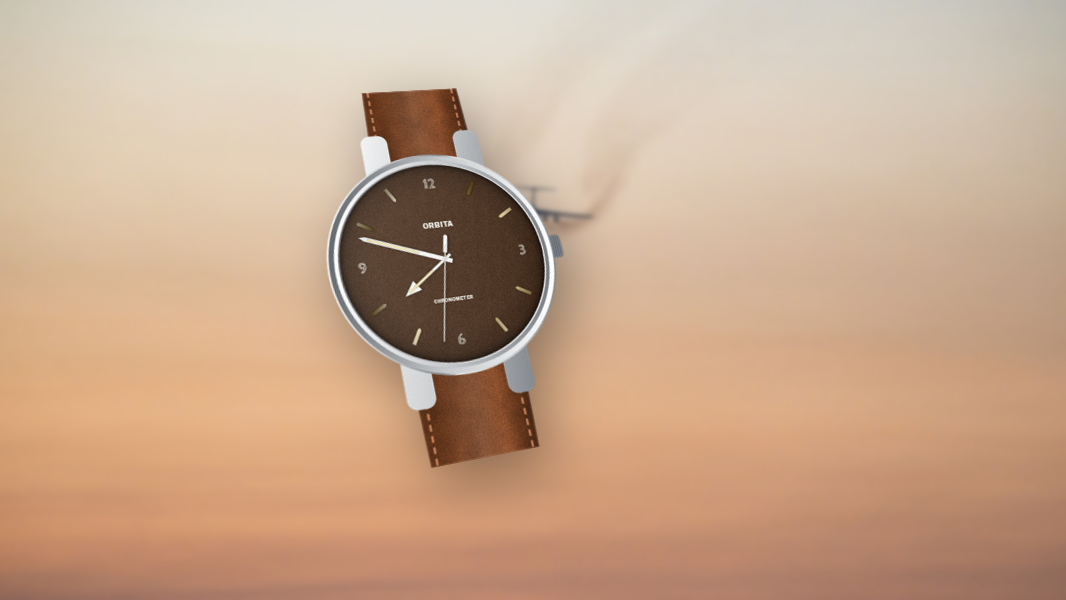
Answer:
7 h 48 min 32 s
